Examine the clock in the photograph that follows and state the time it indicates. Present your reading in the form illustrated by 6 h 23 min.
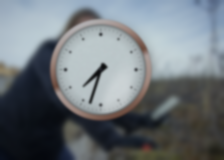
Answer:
7 h 33 min
